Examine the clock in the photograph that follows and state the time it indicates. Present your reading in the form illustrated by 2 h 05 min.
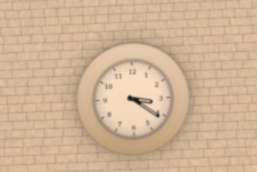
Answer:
3 h 21 min
